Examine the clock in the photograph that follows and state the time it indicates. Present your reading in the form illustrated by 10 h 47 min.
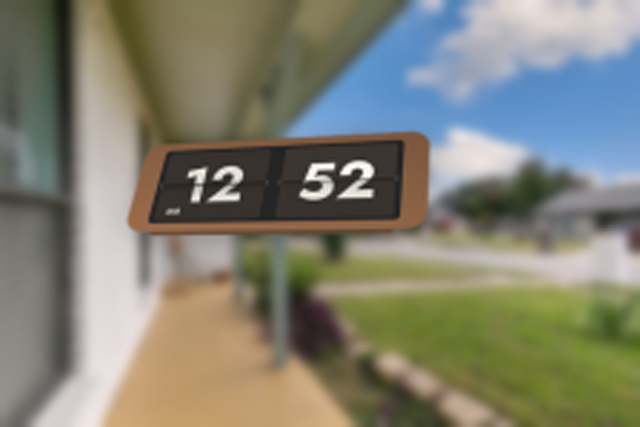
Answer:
12 h 52 min
